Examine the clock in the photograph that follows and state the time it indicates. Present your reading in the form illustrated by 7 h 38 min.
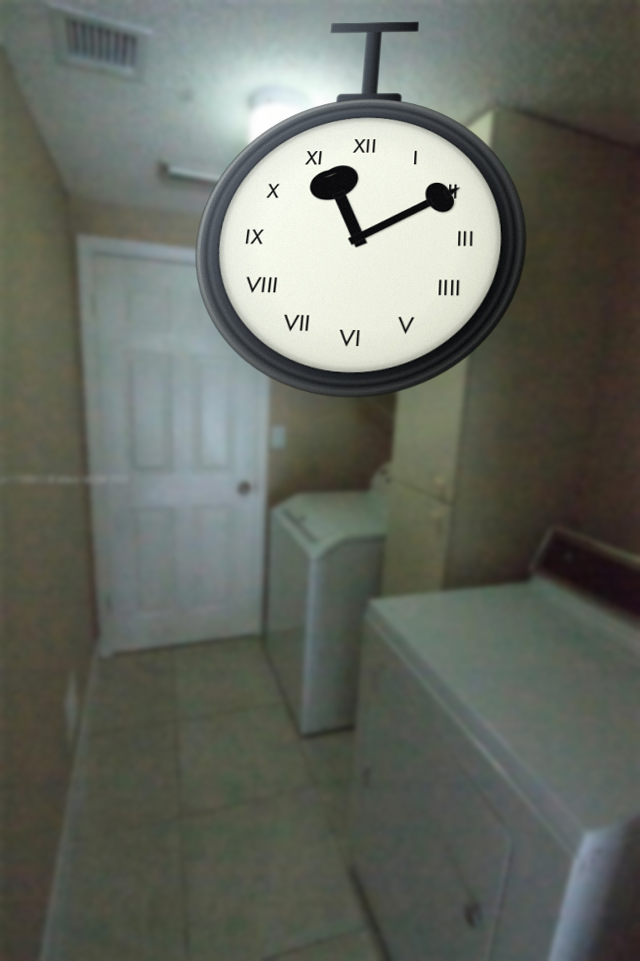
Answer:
11 h 10 min
